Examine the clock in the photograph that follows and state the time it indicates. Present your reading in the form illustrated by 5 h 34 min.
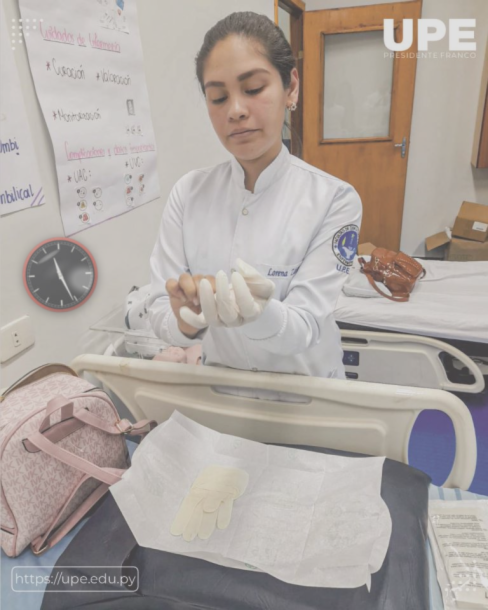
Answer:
11 h 26 min
